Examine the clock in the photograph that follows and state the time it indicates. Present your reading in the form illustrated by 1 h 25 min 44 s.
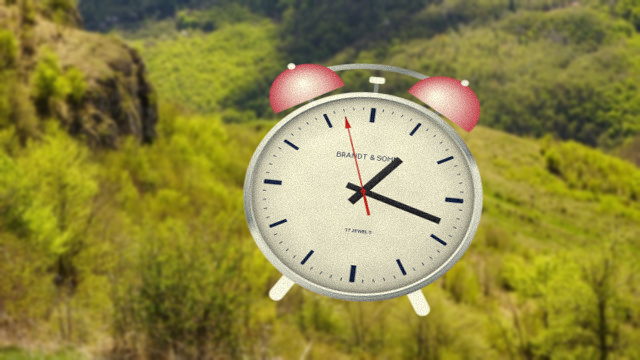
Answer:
1 h 17 min 57 s
